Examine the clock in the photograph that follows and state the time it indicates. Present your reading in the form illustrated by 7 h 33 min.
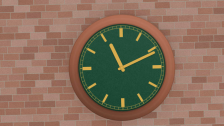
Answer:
11 h 11 min
